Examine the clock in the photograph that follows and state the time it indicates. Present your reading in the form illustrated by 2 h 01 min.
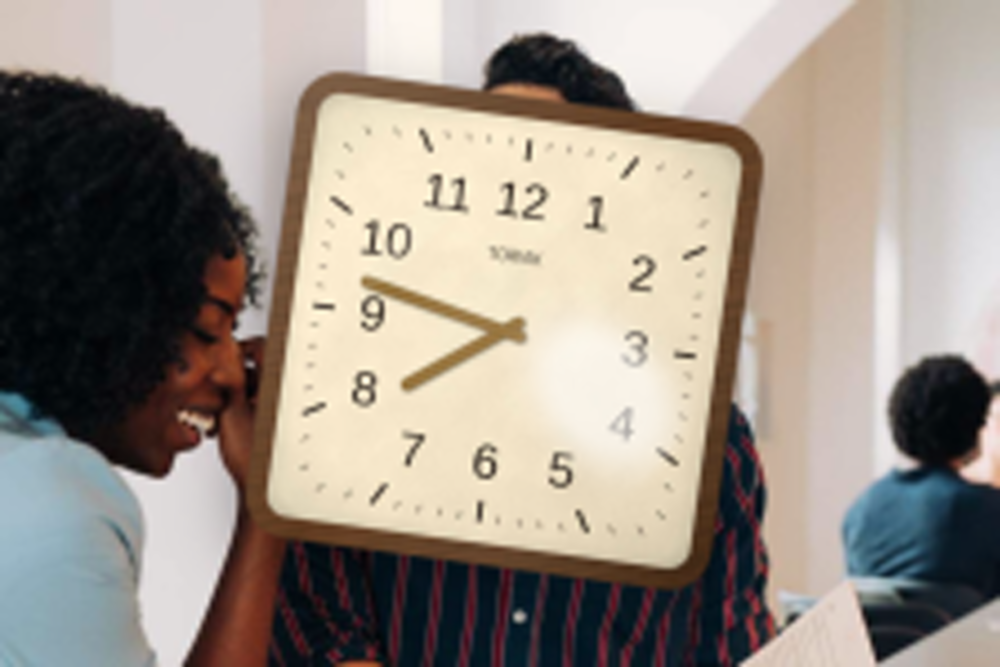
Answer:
7 h 47 min
